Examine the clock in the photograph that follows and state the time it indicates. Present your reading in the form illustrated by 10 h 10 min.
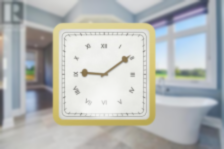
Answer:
9 h 09 min
